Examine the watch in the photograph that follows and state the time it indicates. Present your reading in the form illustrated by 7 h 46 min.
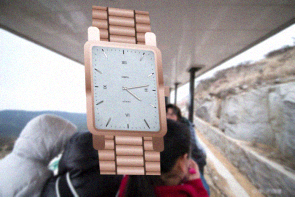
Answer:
4 h 13 min
